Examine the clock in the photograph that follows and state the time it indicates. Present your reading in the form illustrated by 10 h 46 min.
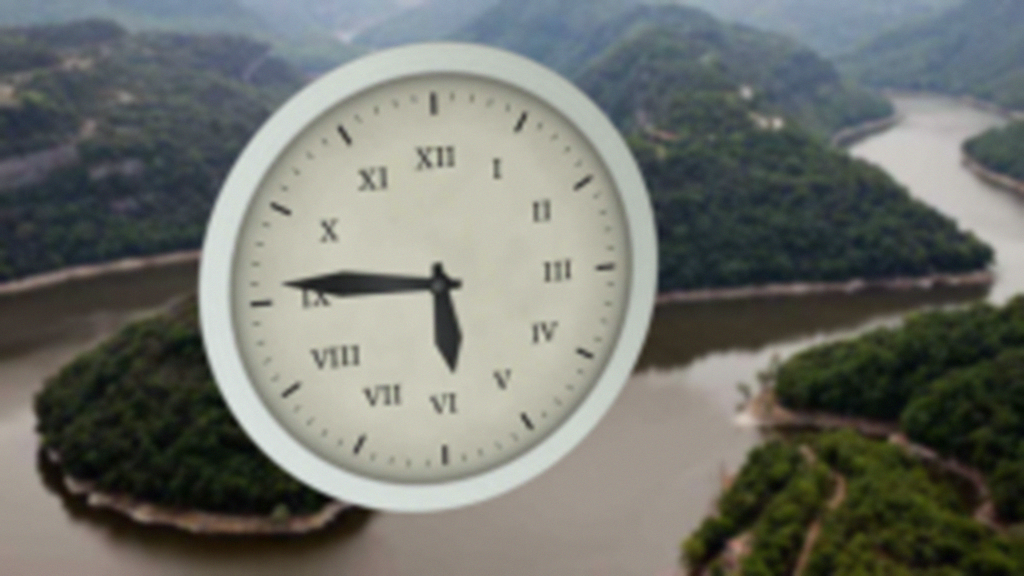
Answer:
5 h 46 min
